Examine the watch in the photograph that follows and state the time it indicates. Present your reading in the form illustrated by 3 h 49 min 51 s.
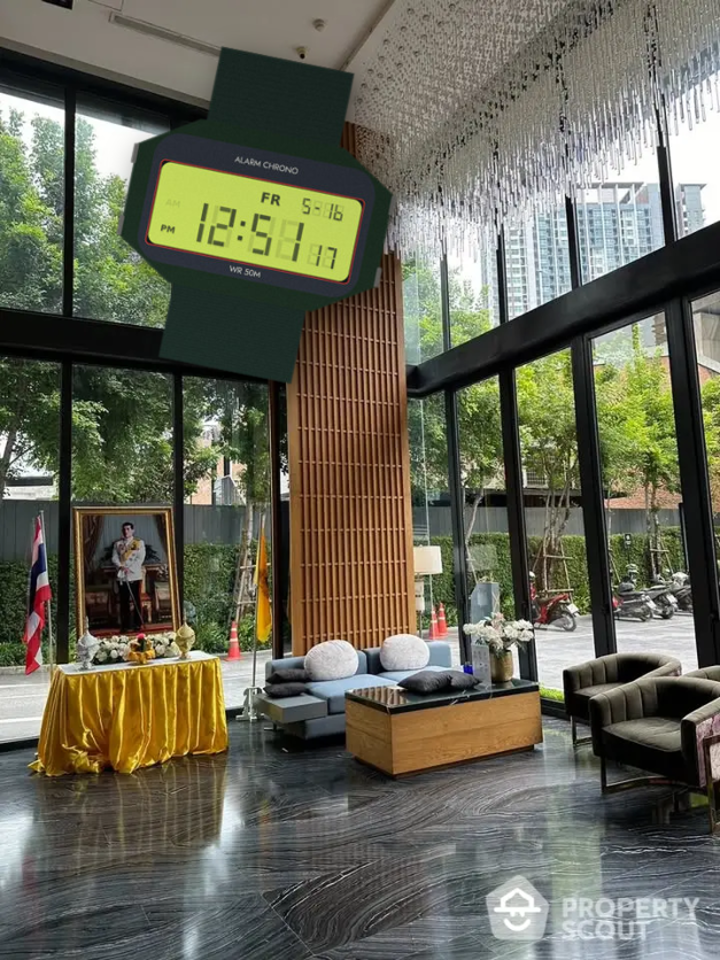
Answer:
12 h 51 min 17 s
